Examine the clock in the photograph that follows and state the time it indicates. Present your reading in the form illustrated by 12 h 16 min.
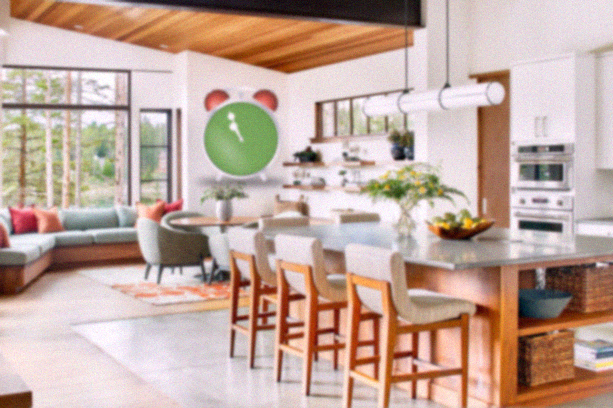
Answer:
10 h 56 min
